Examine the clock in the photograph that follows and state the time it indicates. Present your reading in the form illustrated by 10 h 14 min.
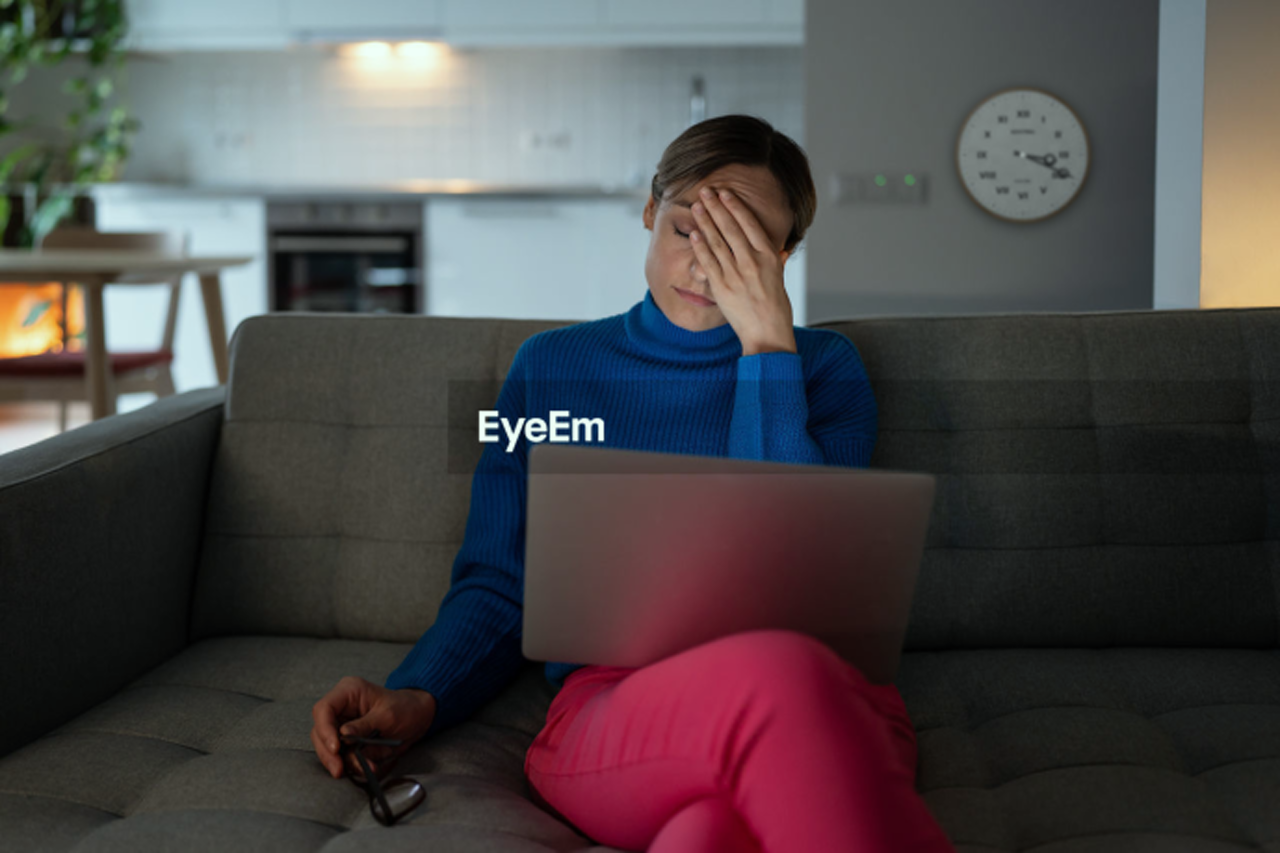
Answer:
3 h 19 min
